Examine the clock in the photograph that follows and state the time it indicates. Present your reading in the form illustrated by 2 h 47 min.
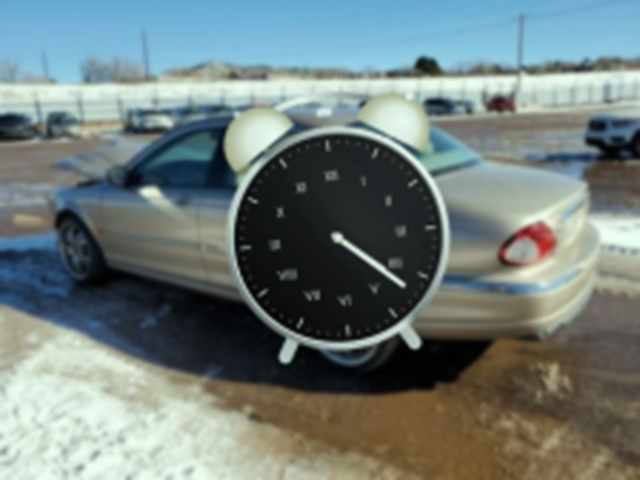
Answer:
4 h 22 min
